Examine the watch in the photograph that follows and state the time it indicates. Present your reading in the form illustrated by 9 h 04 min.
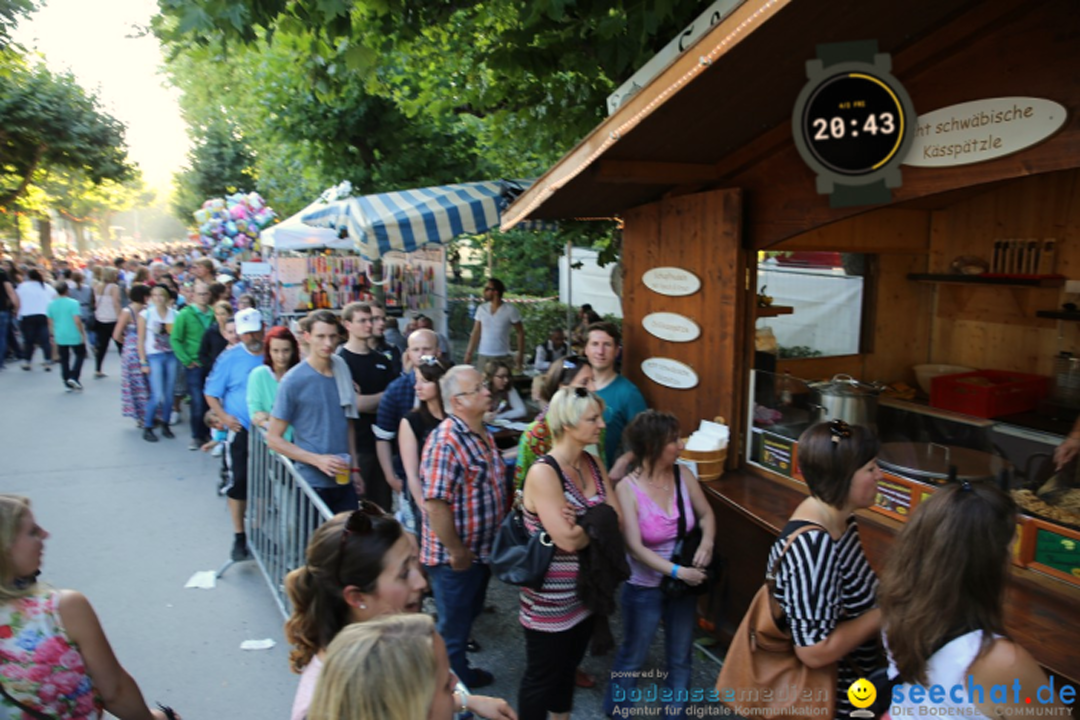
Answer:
20 h 43 min
